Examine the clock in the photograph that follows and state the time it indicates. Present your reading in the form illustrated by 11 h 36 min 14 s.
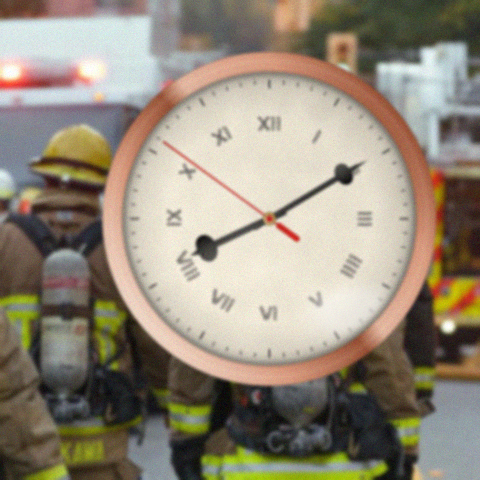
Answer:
8 h 09 min 51 s
